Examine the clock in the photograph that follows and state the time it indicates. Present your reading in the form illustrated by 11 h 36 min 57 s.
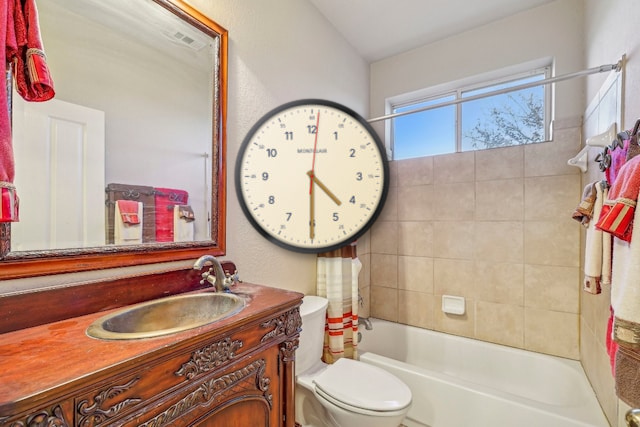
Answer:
4 h 30 min 01 s
